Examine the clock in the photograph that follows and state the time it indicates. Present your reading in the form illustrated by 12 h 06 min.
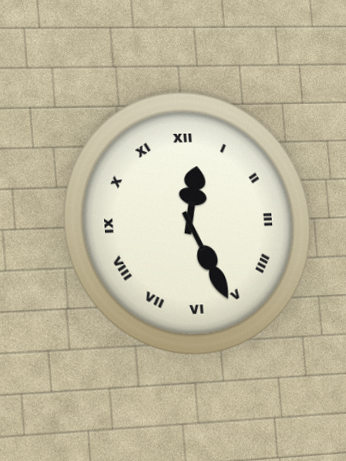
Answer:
12 h 26 min
